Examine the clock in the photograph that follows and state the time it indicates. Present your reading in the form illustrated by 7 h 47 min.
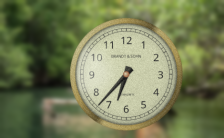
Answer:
6 h 37 min
